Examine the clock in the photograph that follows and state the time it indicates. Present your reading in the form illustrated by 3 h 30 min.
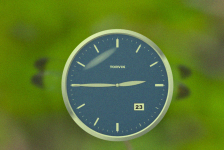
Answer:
2 h 45 min
